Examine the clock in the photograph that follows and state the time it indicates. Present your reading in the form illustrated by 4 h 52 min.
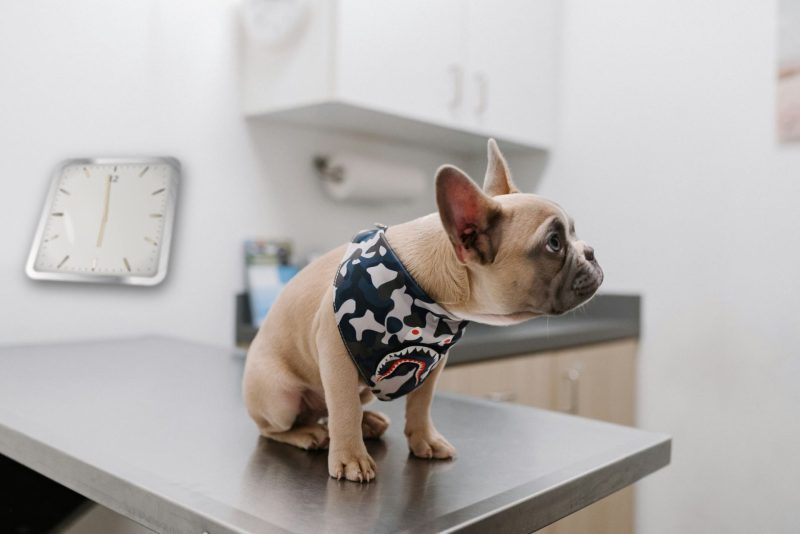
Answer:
5 h 59 min
